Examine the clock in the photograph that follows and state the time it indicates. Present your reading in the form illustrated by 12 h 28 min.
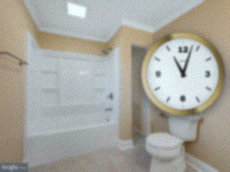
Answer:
11 h 03 min
